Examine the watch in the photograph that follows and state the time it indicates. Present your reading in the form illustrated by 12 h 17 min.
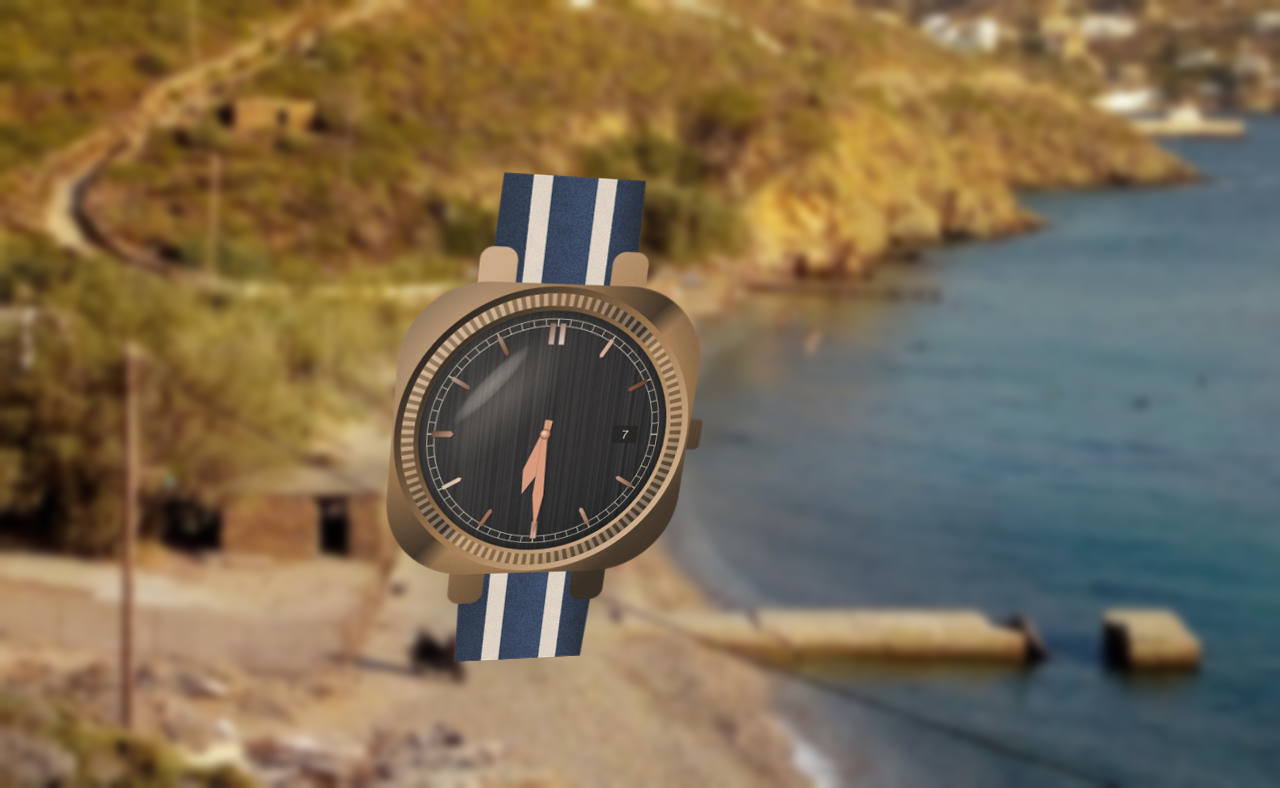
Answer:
6 h 30 min
